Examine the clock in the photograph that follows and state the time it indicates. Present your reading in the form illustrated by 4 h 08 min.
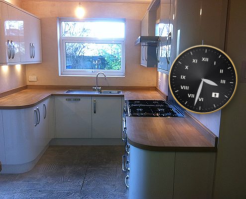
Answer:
3 h 32 min
